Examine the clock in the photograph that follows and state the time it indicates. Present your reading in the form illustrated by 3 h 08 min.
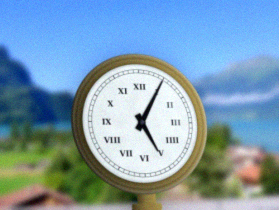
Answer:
5 h 05 min
